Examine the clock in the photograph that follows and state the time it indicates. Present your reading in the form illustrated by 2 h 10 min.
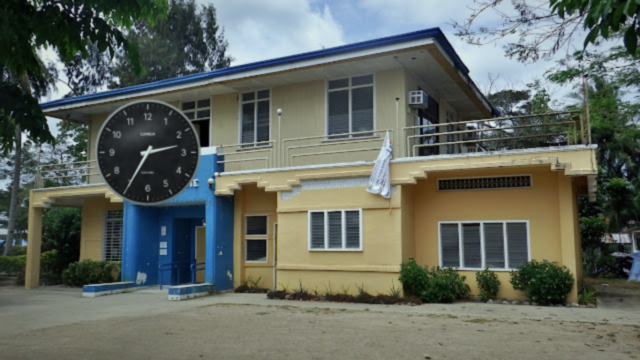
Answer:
2 h 35 min
